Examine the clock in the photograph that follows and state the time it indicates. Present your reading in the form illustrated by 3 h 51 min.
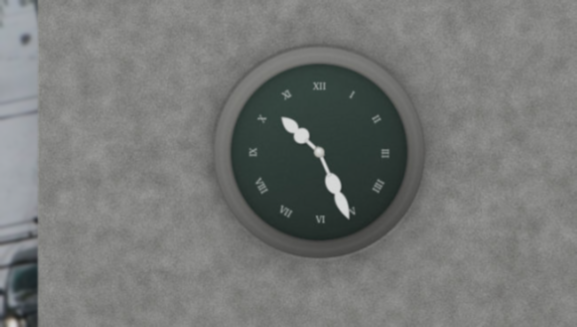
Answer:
10 h 26 min
